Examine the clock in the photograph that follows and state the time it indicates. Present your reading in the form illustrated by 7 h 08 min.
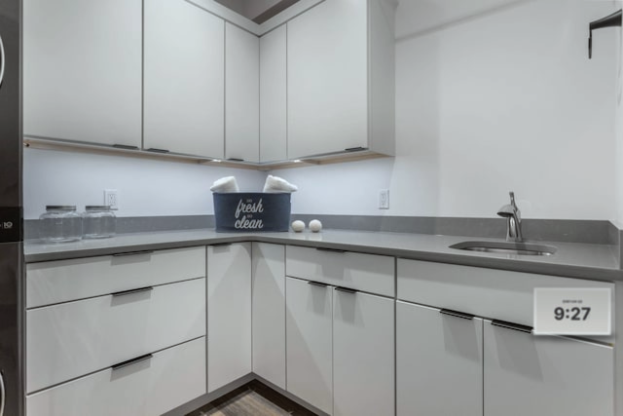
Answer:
9 h 27 min
